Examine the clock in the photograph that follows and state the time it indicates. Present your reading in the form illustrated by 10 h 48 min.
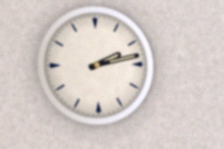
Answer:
2 h 13 min
